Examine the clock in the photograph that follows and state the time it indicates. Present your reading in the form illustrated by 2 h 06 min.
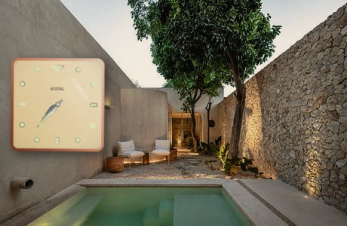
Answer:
7 h 37 min
